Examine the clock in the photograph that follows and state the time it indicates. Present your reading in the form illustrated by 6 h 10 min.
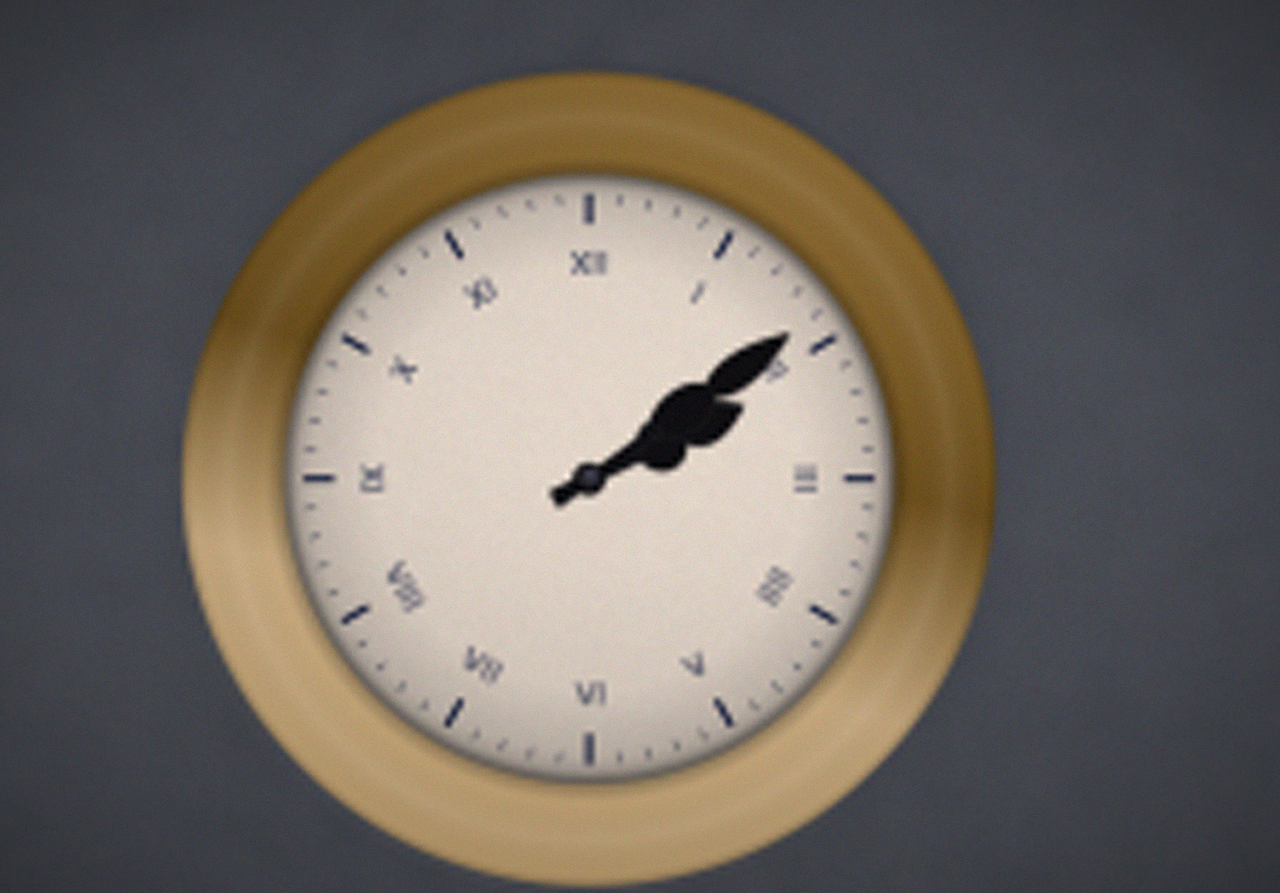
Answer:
2 h 09 min
